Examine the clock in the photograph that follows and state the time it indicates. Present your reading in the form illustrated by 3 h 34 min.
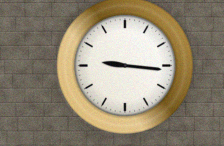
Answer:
9 h 16 min
